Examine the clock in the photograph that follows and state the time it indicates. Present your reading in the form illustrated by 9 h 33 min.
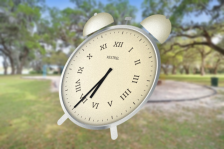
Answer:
6 h 35 min
